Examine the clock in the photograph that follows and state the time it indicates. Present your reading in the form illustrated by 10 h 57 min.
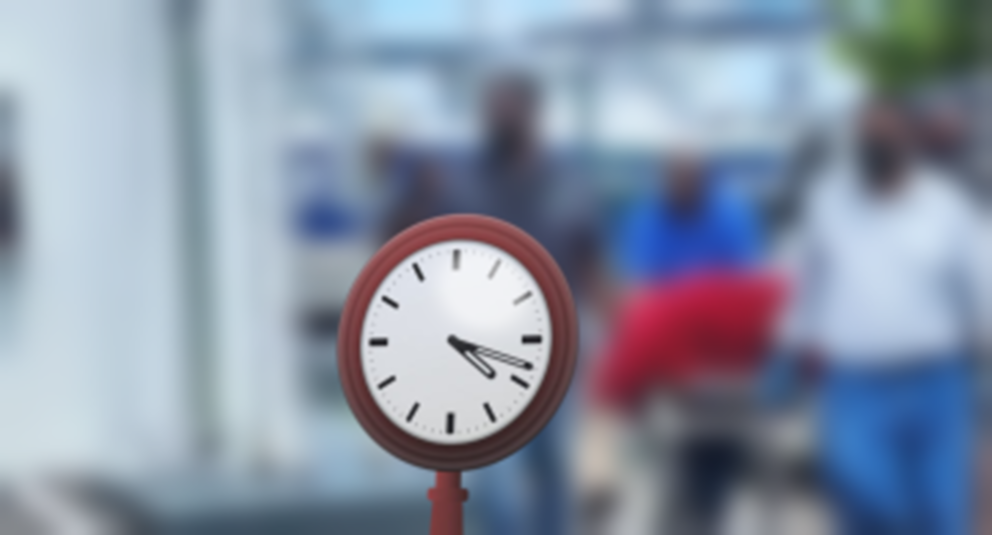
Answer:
4 h 18 min
